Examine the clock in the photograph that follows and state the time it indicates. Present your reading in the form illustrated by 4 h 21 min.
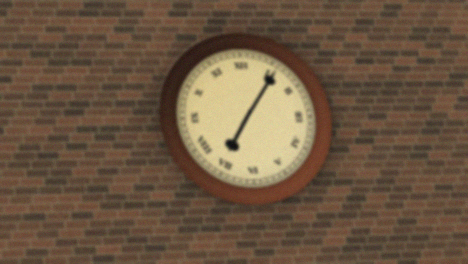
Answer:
7 h 06 min
